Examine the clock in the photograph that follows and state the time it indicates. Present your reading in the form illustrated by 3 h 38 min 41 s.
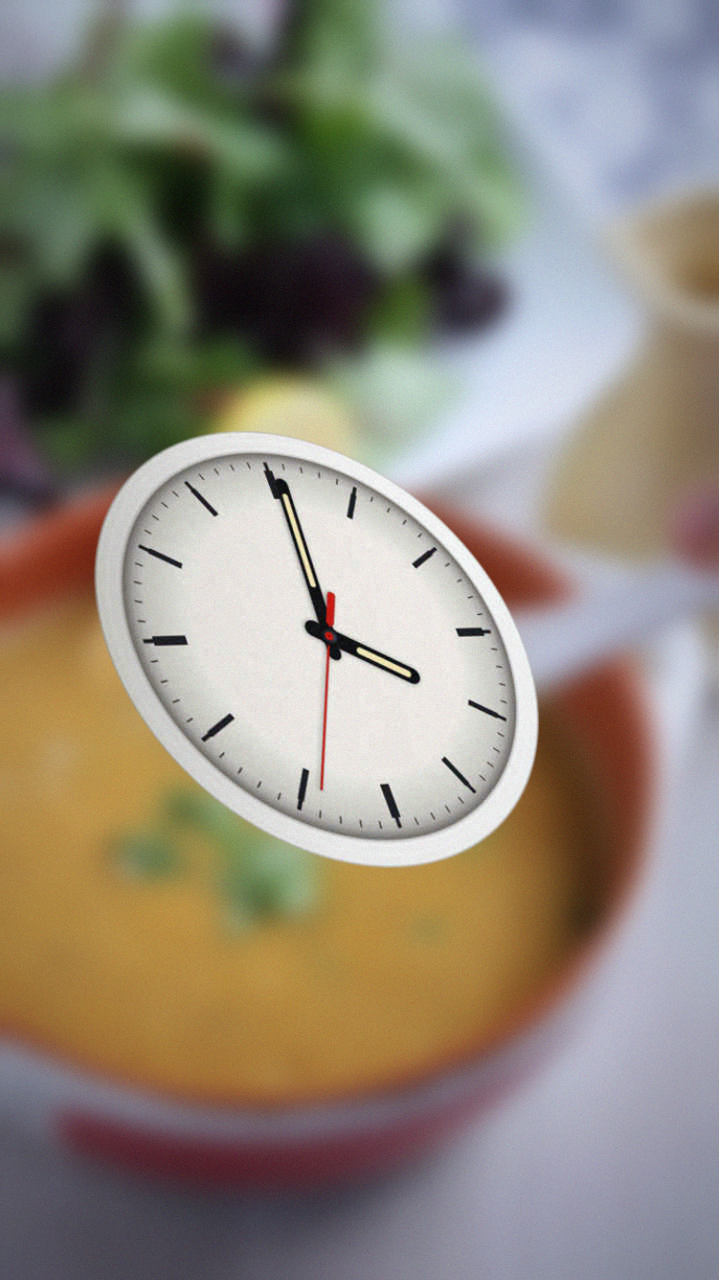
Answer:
4 h 00 min 34 s
